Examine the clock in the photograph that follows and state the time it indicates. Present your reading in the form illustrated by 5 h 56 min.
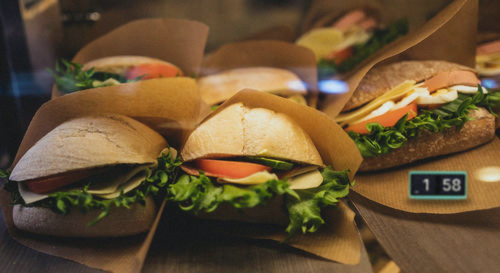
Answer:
1 h 58 min
